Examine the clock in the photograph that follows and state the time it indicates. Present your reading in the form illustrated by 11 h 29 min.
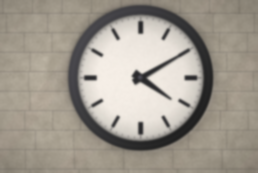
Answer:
4 h 10 min
